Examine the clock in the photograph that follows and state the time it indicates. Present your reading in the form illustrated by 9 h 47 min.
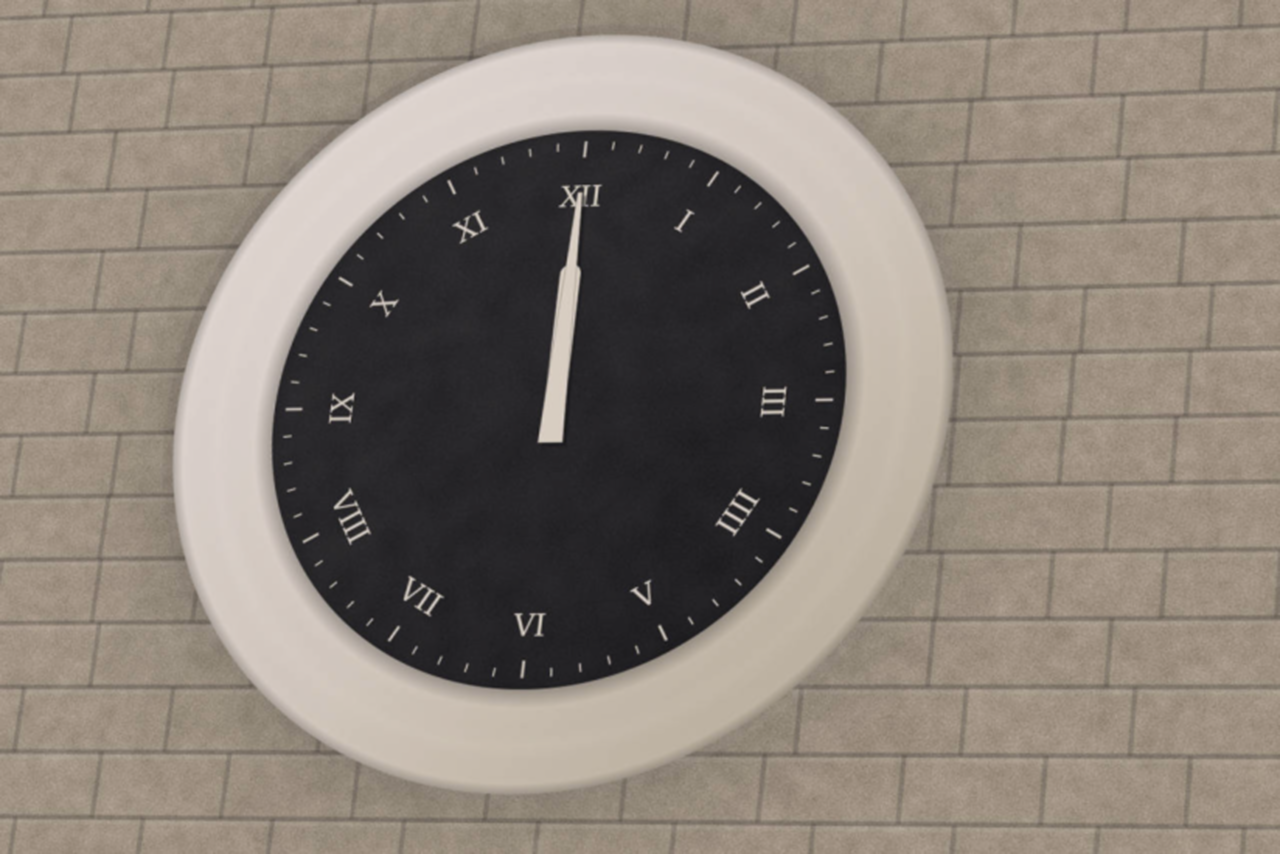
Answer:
12 h 00 min
